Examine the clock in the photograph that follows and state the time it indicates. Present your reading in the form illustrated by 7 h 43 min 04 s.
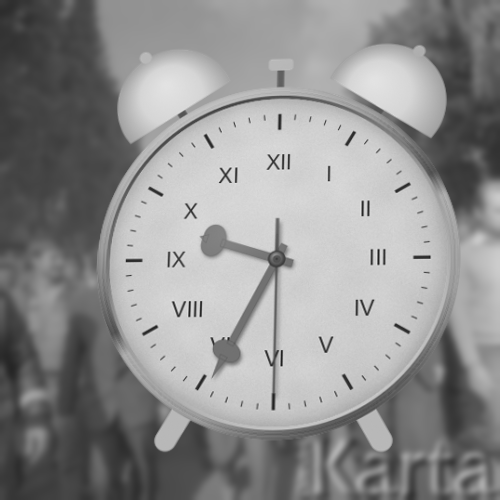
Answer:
9 h 34 min 30 s
